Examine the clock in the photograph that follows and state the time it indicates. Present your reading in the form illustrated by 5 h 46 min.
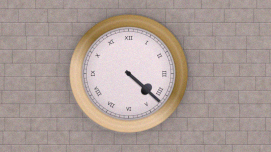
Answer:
4 h 22 min
